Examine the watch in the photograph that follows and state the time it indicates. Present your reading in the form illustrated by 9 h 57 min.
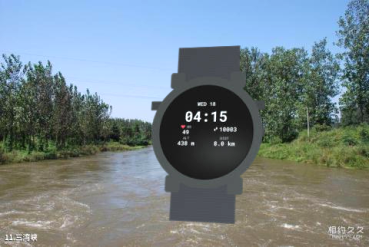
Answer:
4 h 15 min
